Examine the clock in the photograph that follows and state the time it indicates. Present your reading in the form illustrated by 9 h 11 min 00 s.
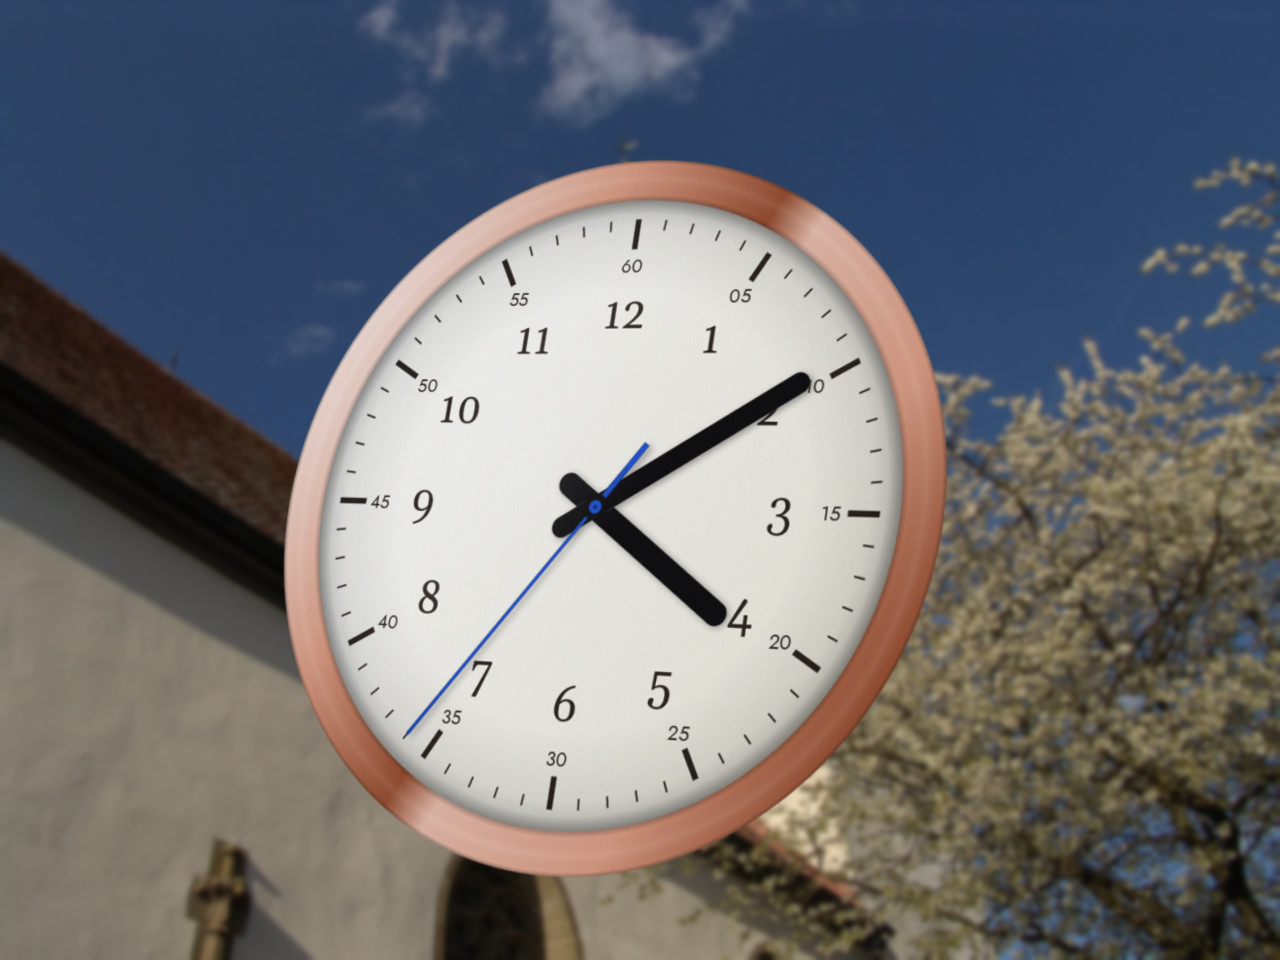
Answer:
4 h 09 min 36 s
